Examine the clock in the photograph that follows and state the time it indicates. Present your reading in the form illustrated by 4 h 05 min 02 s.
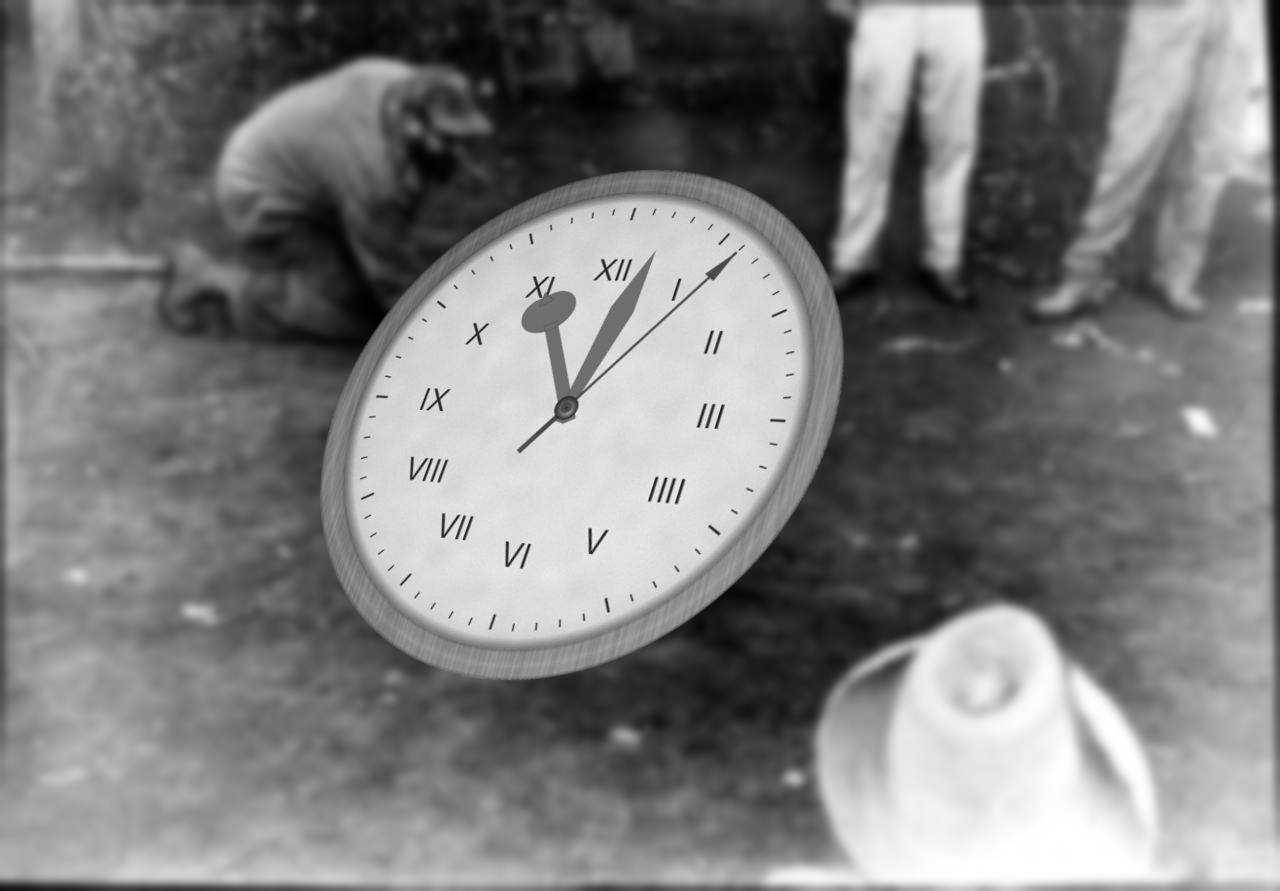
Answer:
11 h 02 min 06 s
